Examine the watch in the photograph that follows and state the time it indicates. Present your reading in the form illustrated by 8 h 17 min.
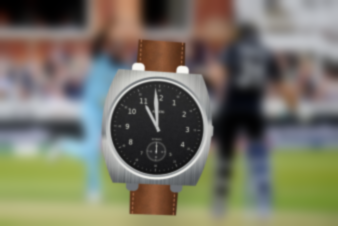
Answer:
10 h 59 min
